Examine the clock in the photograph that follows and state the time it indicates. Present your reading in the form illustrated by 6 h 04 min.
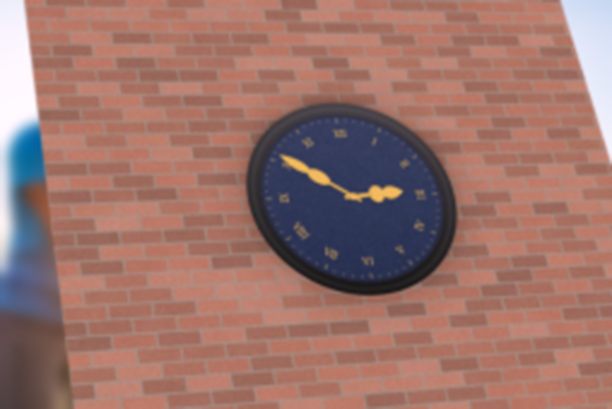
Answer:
2 h 51 min
